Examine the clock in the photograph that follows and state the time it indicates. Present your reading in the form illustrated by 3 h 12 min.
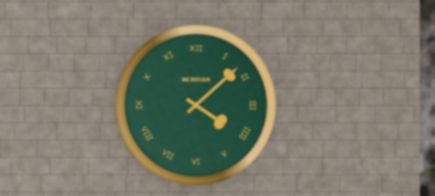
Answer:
4 h 08 min
